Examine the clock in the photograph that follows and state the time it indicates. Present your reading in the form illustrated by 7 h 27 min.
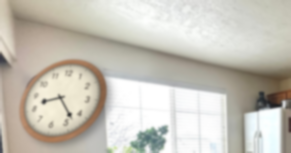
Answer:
8 h 23 min
